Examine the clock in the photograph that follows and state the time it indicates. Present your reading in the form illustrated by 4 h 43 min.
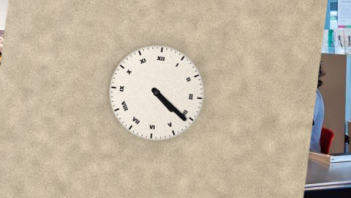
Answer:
4 h 21 min
